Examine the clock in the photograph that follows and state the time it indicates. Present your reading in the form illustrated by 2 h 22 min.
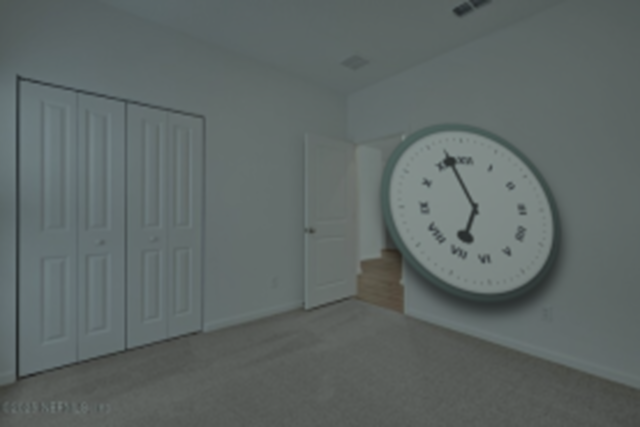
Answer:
6 h 57 min
